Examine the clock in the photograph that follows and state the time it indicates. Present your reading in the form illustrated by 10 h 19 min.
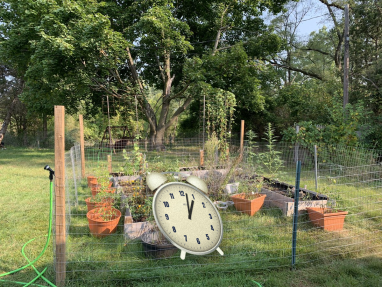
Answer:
1 h 02 min
